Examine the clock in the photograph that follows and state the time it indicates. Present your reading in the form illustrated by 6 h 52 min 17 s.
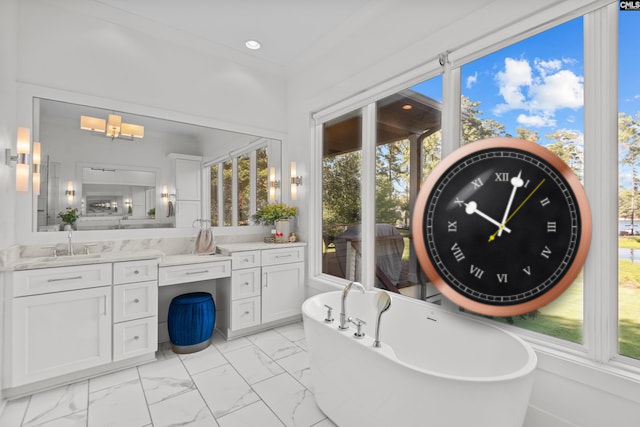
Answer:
10 h 03 min 07 s
